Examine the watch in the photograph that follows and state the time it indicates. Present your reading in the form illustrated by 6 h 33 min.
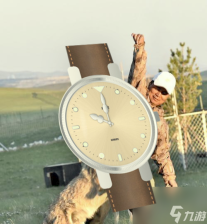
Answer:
10 h 00 min
